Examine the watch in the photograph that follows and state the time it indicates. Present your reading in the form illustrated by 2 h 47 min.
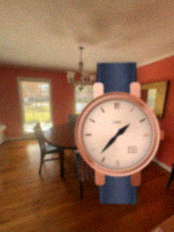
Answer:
1 h 37 min
